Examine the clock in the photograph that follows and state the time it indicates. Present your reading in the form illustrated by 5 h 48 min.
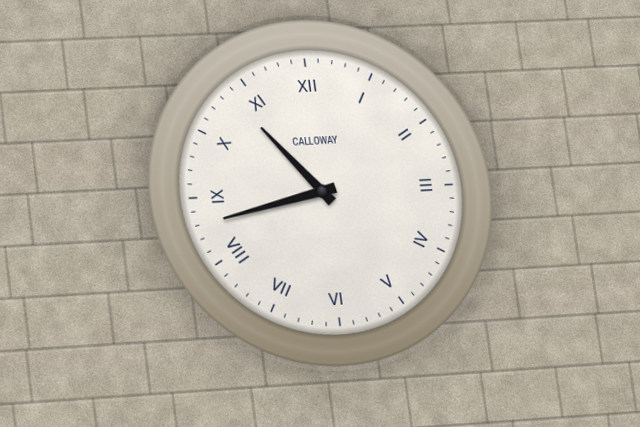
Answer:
10 h 43 min
